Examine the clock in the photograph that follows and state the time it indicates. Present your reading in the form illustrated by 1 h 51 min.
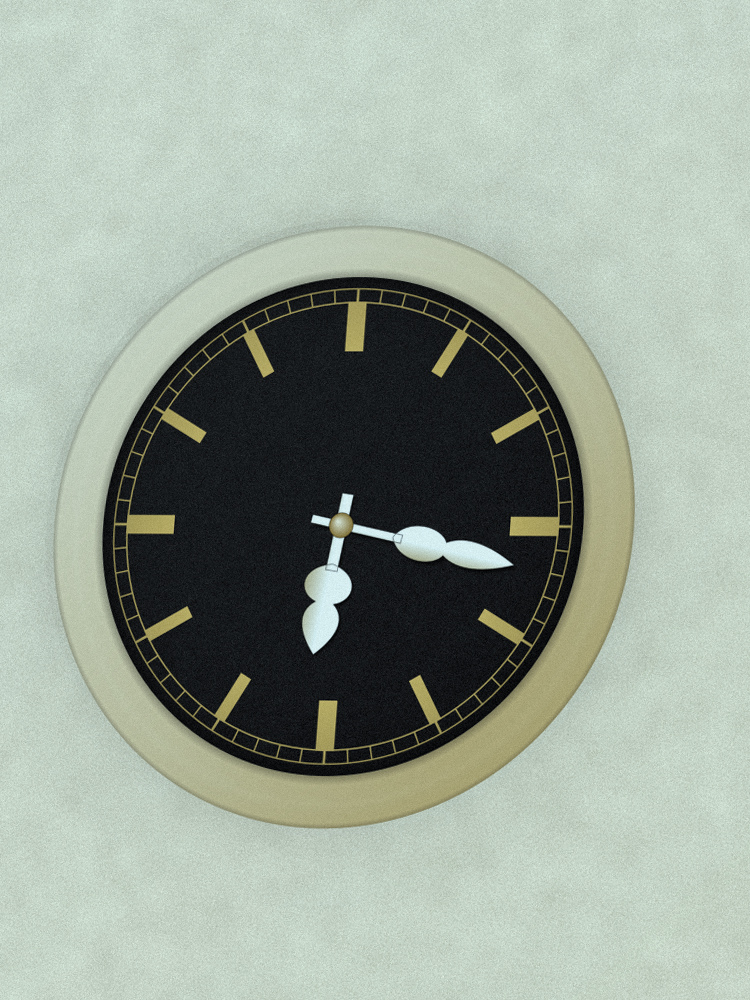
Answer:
6 h 17 min
